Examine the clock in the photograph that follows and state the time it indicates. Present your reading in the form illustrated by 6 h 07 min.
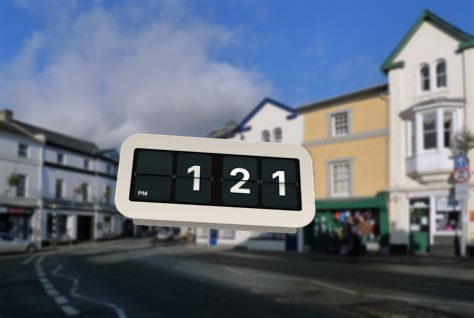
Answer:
1 h 21 min
